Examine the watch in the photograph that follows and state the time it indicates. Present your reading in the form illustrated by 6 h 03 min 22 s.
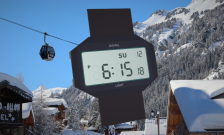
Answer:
6 h 15 min 18 s
